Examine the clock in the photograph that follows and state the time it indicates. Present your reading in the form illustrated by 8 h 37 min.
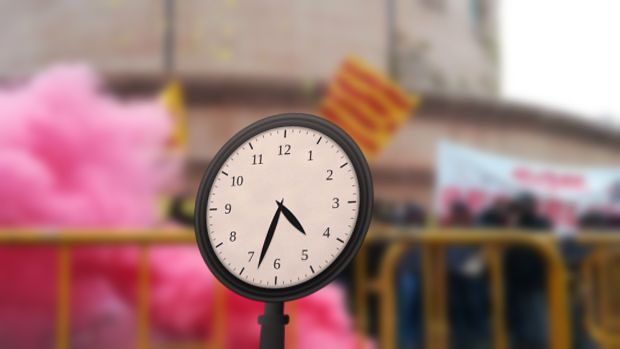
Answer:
4 h 33 min
